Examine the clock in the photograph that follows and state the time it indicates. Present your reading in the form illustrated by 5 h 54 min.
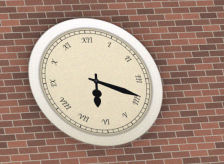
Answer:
6 h 19 min
